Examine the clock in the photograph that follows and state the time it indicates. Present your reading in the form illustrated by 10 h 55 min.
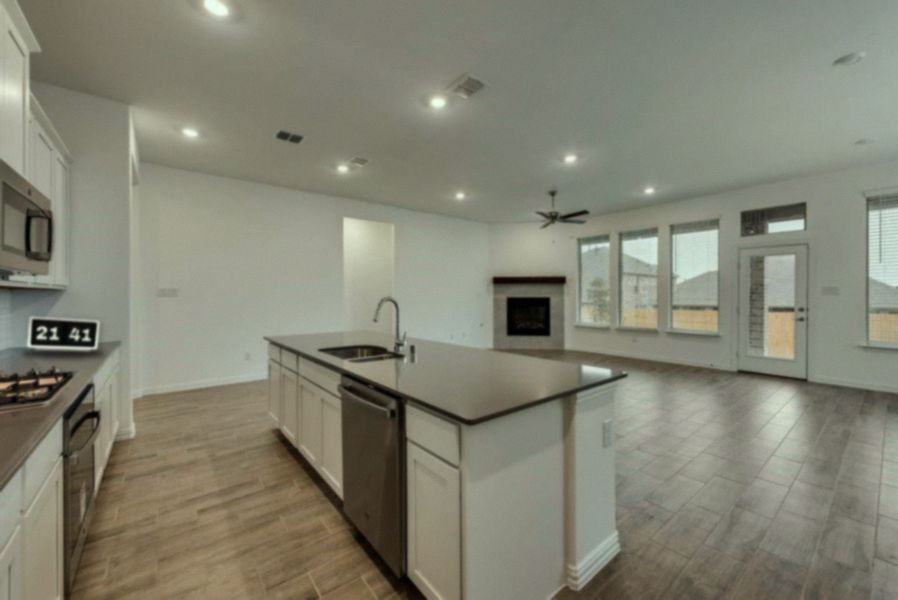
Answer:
21 h 41 min
